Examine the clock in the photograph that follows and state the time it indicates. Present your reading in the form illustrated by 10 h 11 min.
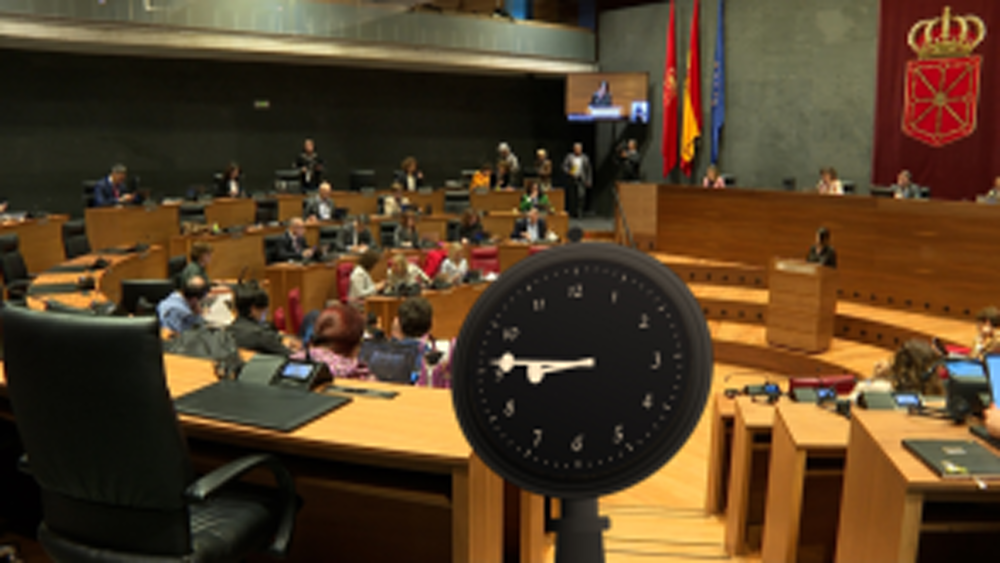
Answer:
8 h 46 min
